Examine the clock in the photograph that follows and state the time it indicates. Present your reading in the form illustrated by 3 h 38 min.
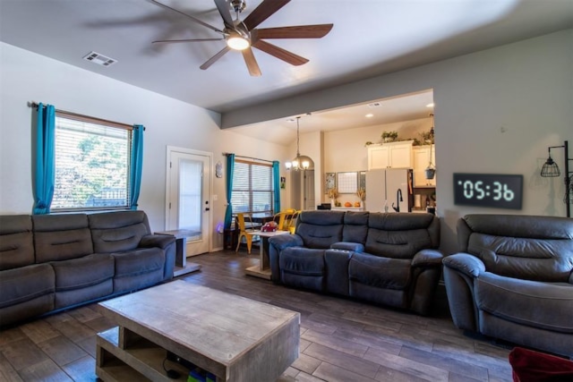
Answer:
5 h 36 min
